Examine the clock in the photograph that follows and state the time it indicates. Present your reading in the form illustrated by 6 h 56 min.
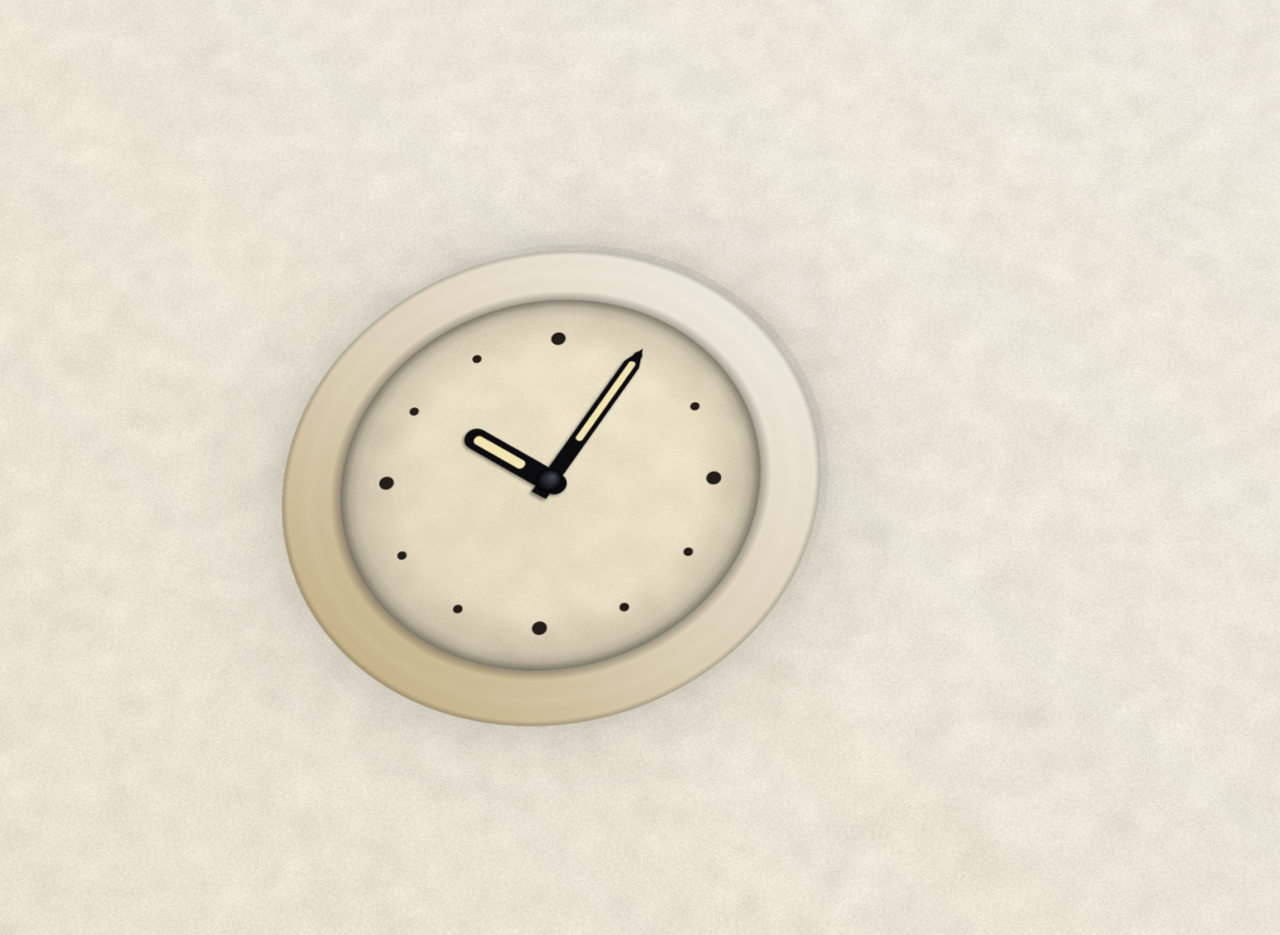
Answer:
10 h 05 min
